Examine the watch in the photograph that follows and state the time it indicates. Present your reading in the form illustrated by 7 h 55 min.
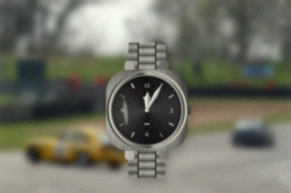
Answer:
12 h 05 min
